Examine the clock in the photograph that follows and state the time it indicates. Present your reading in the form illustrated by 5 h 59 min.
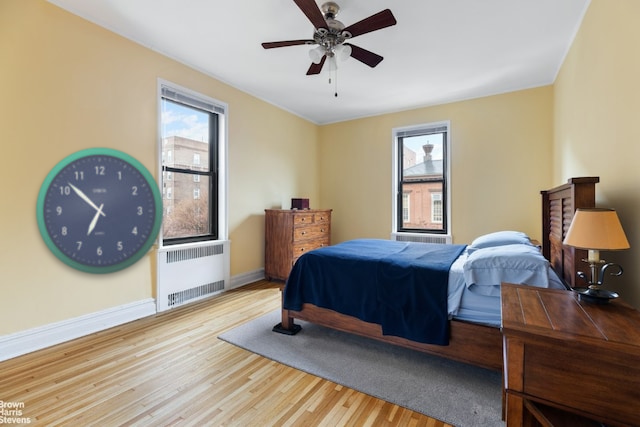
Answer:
6 h 52 min
